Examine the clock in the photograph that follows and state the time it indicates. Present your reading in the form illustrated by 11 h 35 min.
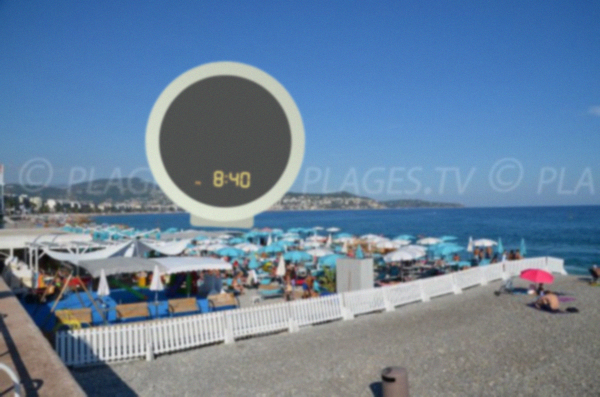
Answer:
8 h 40 min
